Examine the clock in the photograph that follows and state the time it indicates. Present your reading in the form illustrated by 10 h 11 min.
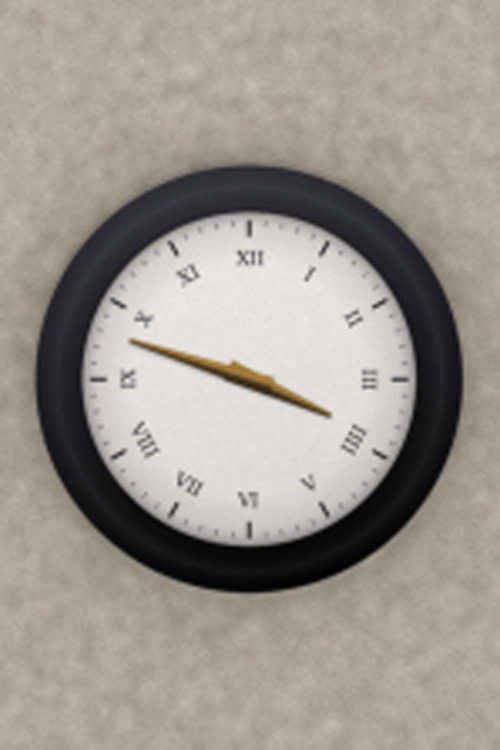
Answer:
3 h 48 min
